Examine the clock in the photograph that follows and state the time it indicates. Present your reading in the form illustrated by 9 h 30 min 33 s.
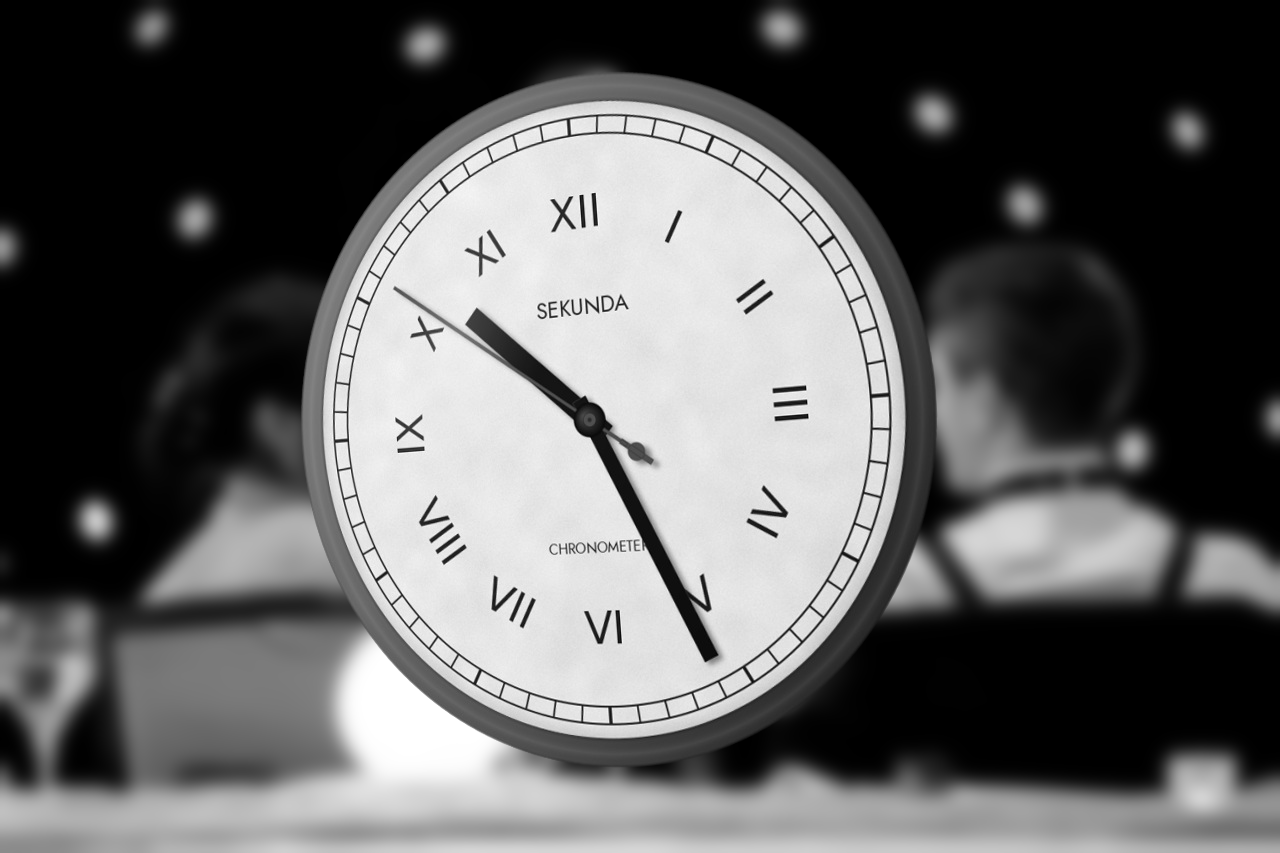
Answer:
10 h 25 min 51 s
